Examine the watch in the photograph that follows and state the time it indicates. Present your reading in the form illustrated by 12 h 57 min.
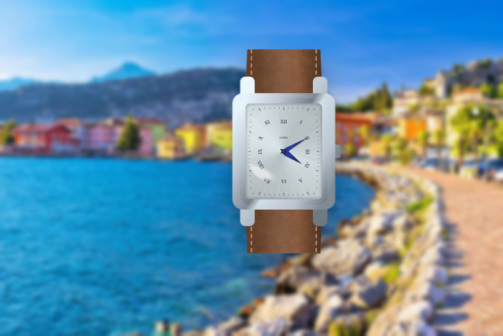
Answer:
4 h 10 min
